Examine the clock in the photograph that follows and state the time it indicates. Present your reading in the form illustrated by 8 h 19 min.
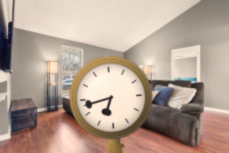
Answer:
6 h 43 min
